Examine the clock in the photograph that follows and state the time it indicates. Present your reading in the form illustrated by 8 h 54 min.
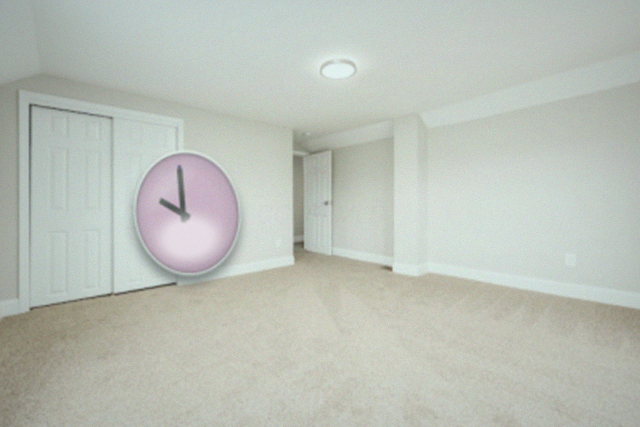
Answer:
10 h 00 min
